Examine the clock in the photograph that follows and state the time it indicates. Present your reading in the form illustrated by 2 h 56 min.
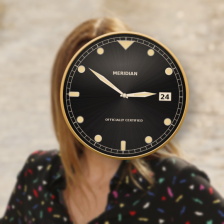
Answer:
2 h 51 min
